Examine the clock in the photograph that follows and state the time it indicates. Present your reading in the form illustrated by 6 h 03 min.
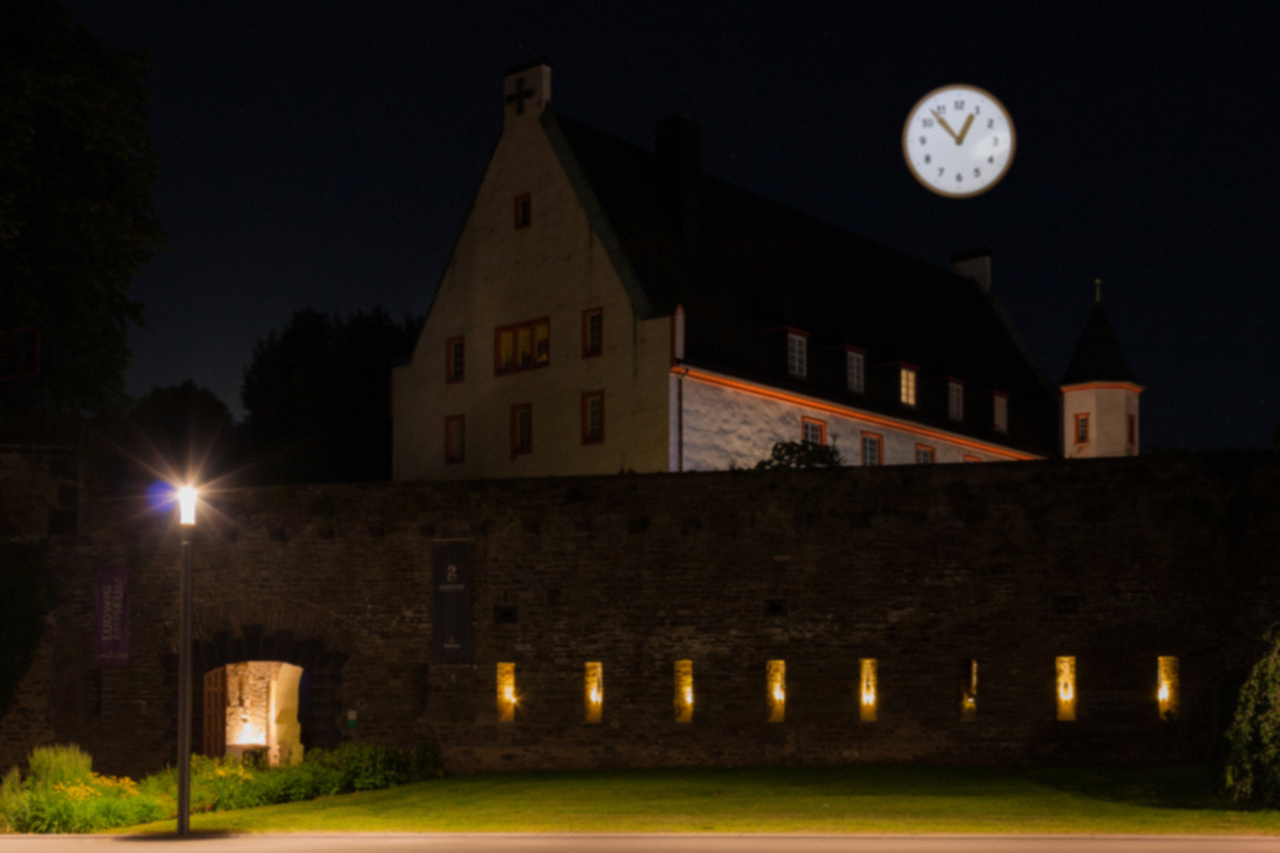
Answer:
12 h 53 min
